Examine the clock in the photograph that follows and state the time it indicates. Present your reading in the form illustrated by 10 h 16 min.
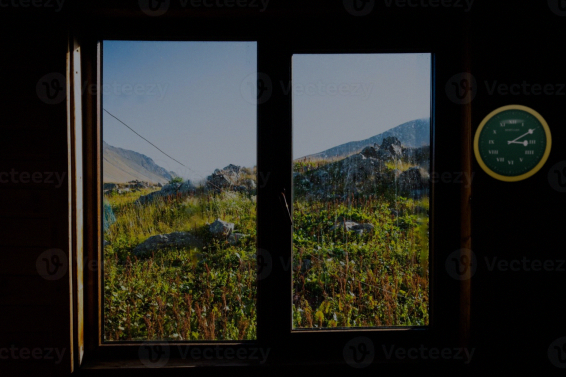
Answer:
3 h 10 min
